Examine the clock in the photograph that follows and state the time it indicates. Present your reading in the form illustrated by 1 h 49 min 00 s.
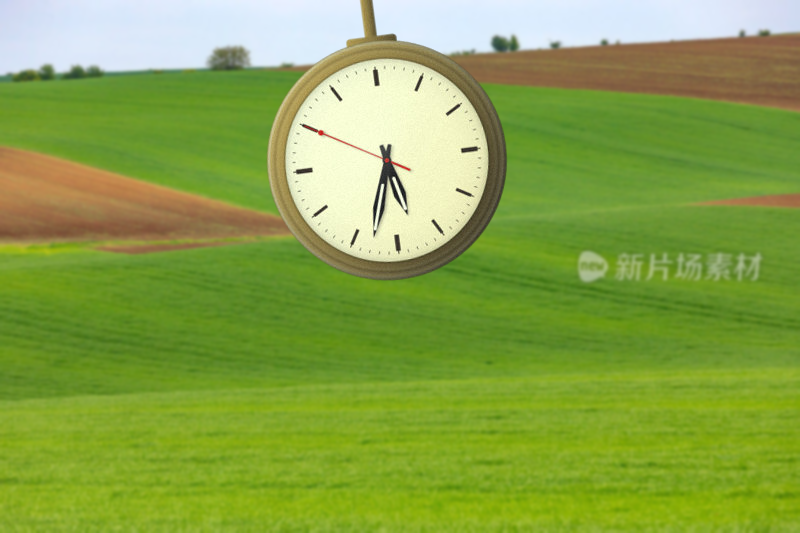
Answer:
5 h 32 min 50 s
